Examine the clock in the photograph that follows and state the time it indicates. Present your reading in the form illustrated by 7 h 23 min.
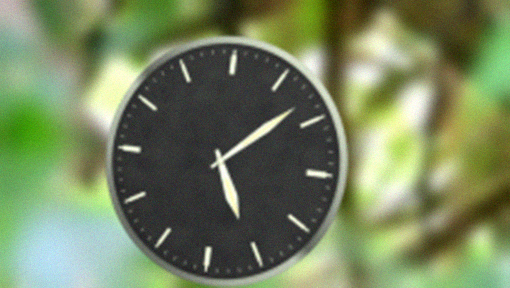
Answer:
5 h 08 min
